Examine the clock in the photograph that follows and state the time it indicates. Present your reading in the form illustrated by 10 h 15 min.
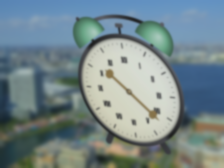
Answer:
10 h 22 min
